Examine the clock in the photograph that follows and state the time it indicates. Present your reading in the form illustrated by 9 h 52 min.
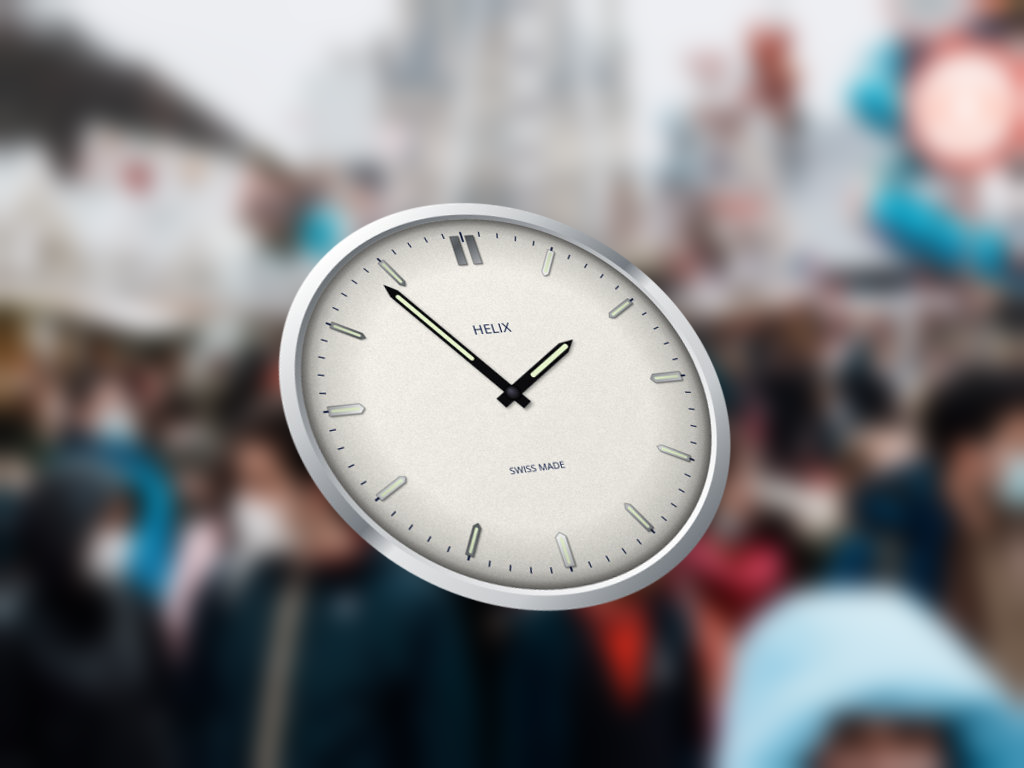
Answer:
1 h 54 min
